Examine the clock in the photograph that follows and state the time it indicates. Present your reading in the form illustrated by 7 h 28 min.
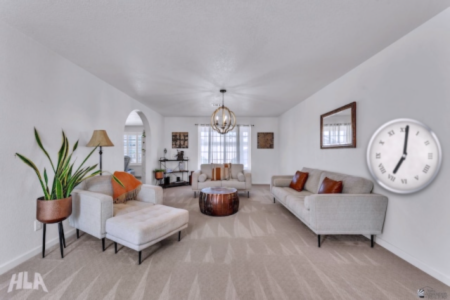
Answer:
7 h 01 min
